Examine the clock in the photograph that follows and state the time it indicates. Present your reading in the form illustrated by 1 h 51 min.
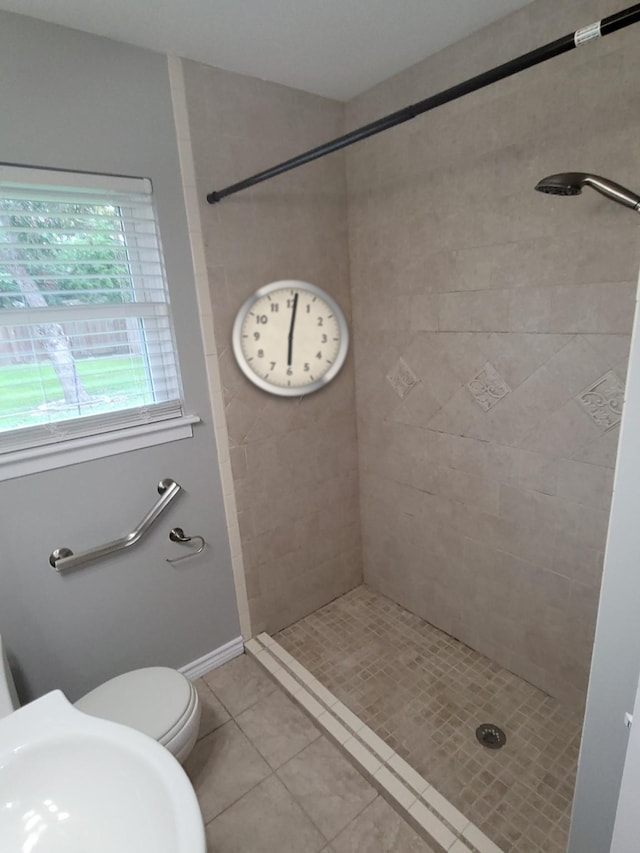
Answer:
6 h 01 min
